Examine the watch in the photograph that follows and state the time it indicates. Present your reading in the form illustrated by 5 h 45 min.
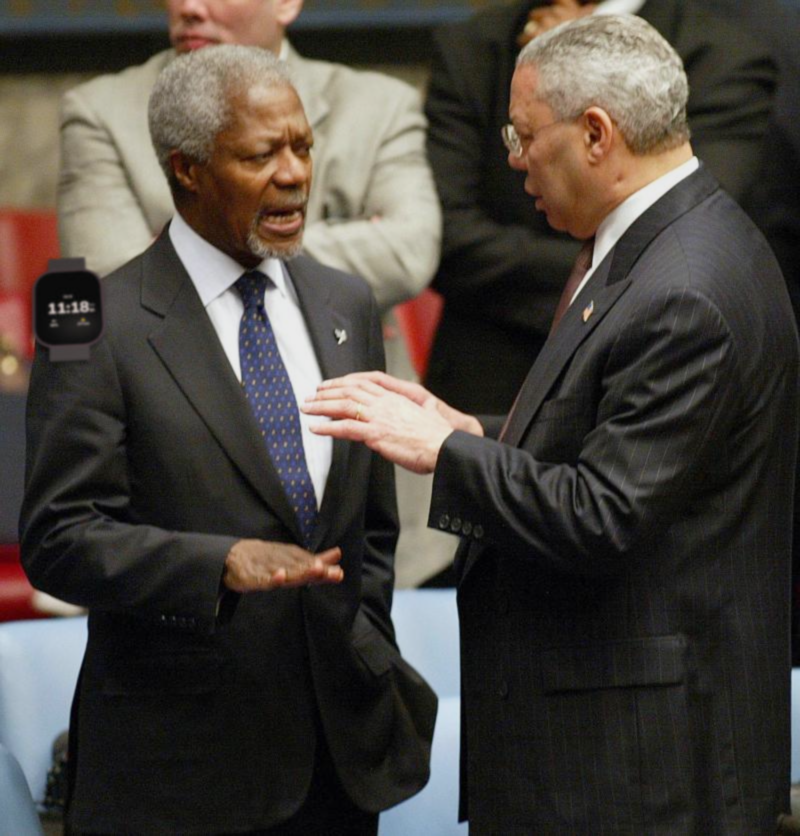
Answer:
11 h 18 min
